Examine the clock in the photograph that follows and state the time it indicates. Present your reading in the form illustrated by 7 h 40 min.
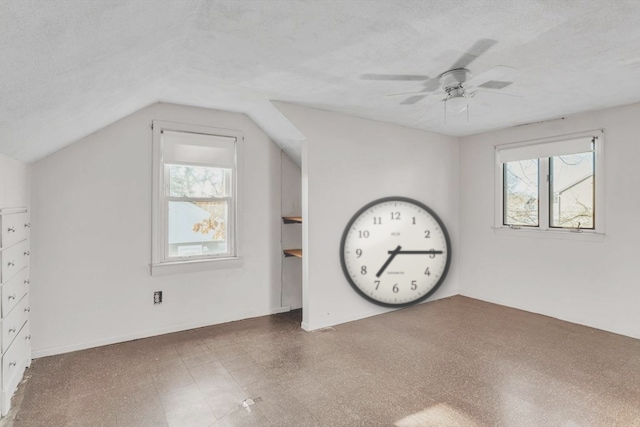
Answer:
7 h 15 min
